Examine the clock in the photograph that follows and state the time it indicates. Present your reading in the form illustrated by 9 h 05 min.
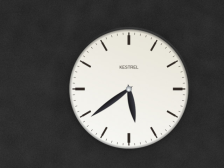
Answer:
5 h 39 min
